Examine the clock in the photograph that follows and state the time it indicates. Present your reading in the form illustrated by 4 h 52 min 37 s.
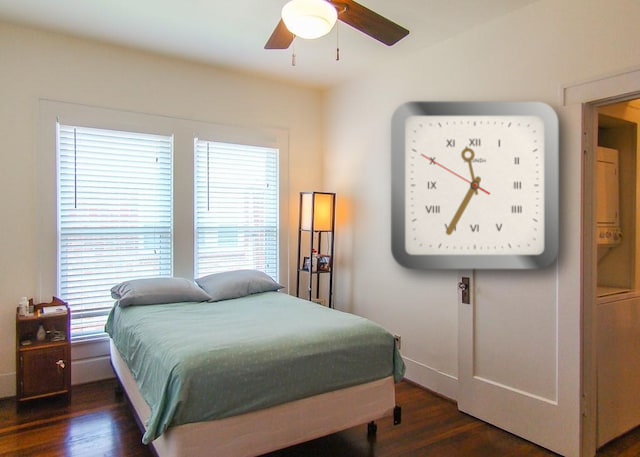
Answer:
11 h 34 min 50 s
